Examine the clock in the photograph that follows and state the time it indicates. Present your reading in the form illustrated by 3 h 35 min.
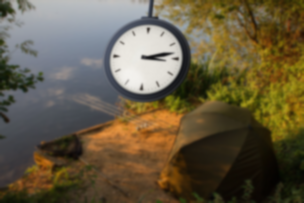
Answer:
3 h 13 min
